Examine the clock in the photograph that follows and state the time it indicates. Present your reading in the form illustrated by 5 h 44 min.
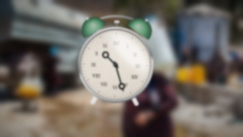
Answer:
10 h 27 min
